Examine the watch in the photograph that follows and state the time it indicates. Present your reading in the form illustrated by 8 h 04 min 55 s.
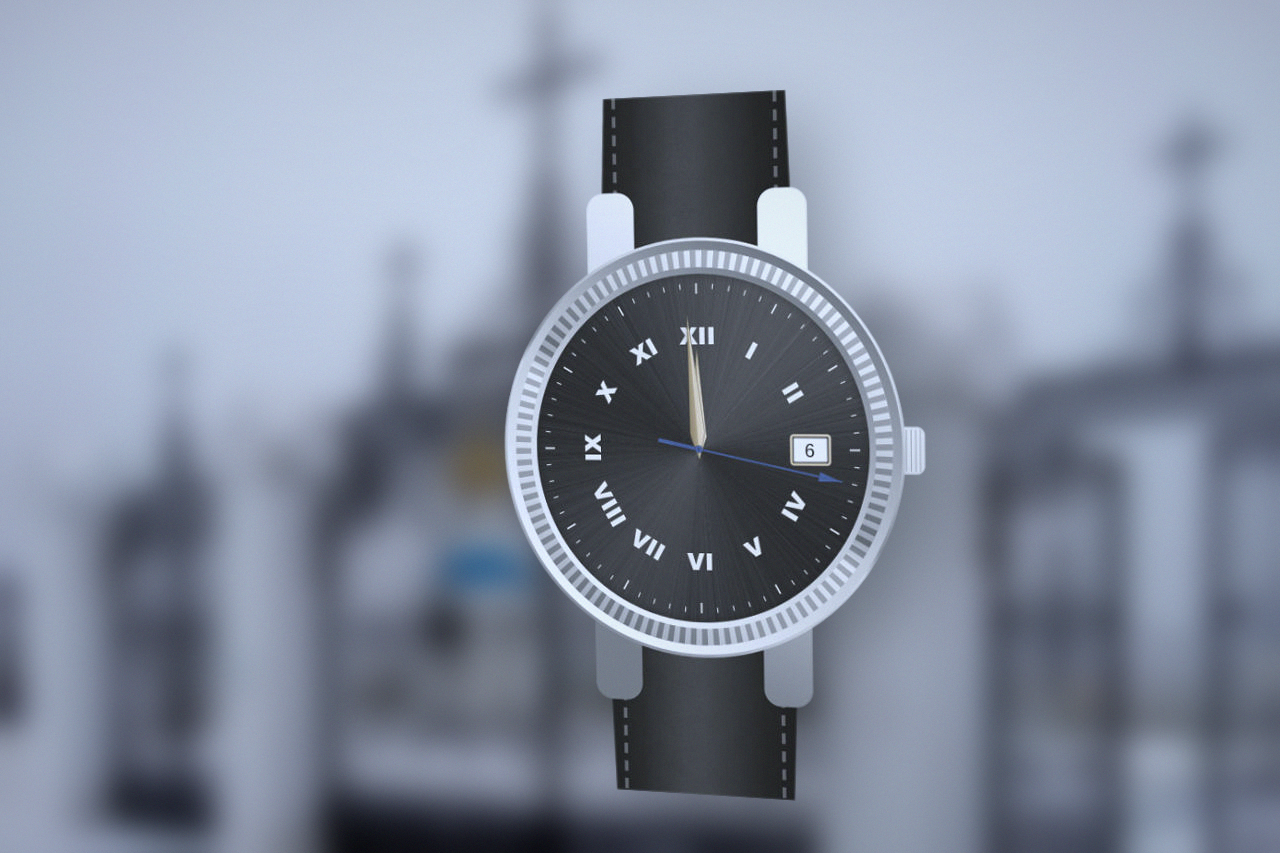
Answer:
11 h 59 min 17 s
